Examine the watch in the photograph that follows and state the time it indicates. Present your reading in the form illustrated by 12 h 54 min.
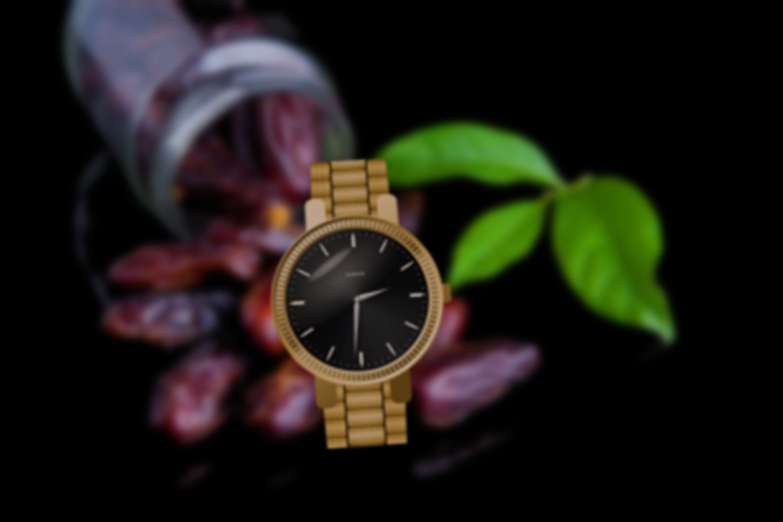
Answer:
2 h 31 min
